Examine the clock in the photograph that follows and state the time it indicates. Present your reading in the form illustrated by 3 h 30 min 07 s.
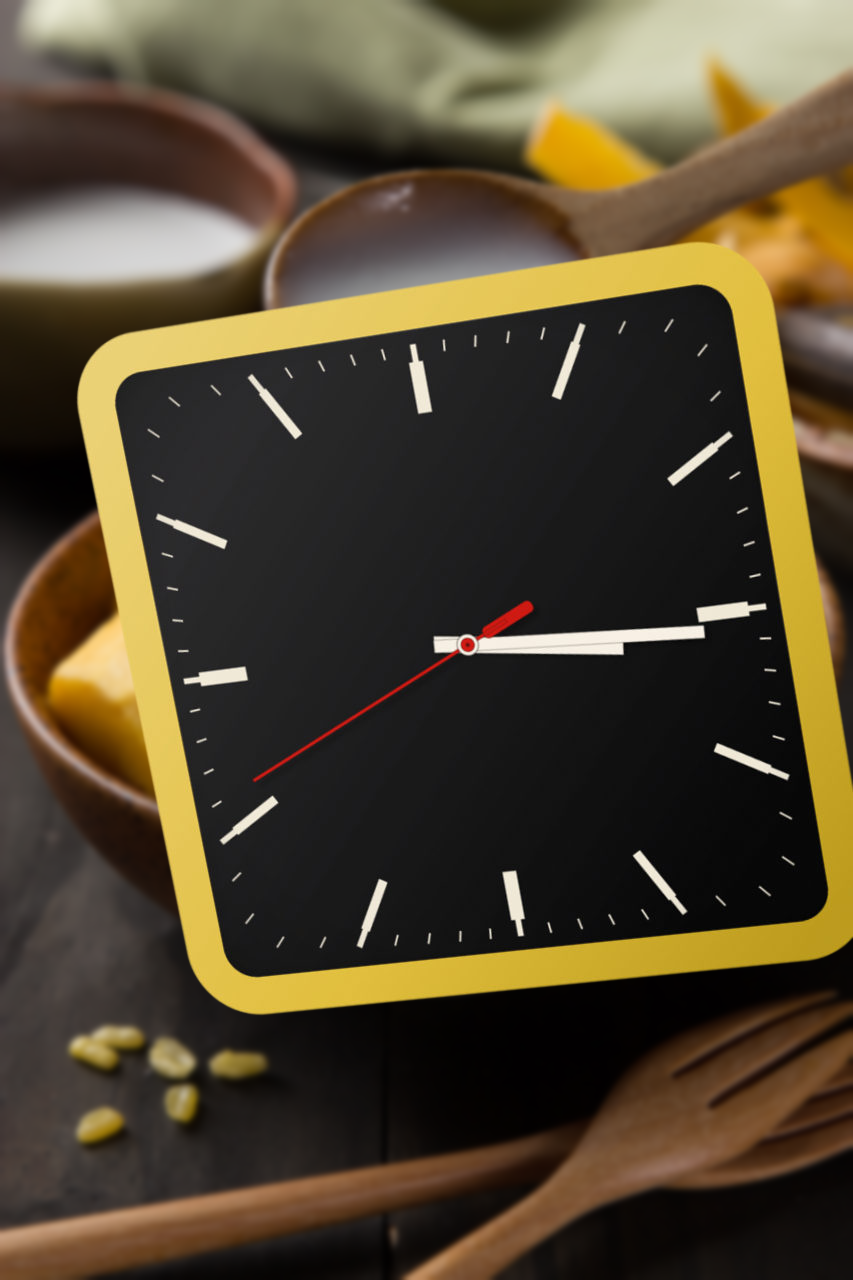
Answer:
3 h 15 min 41 s
